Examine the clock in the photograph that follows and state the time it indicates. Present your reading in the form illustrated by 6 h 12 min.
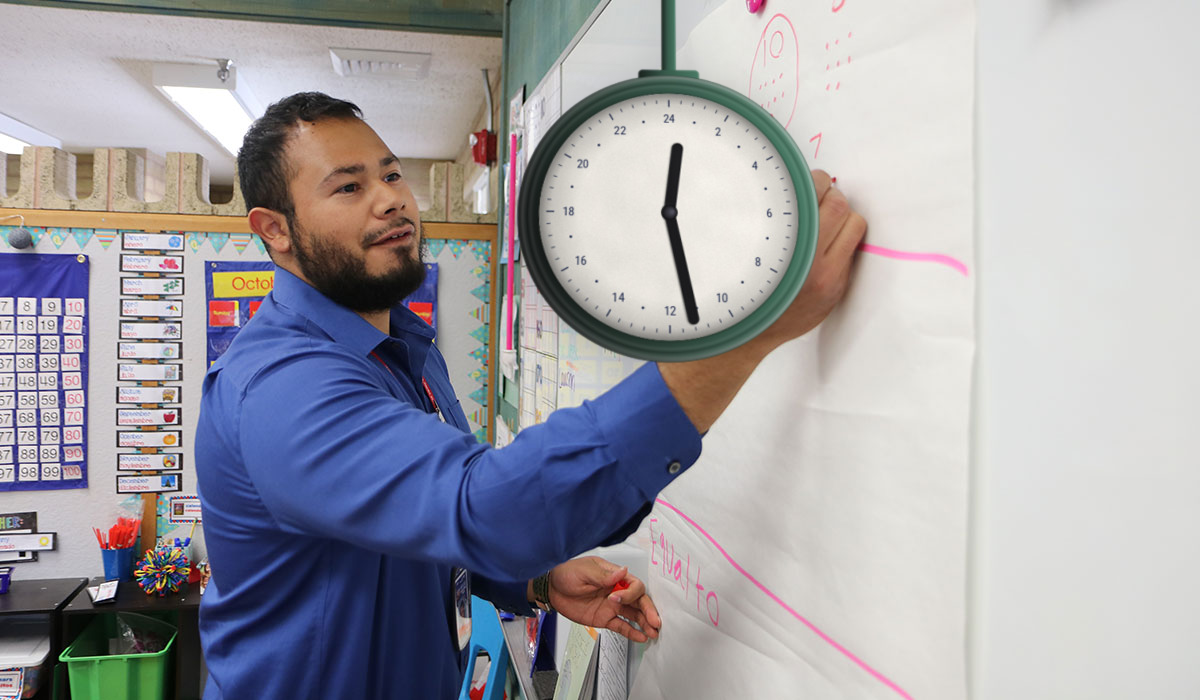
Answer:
0 h 28 min
